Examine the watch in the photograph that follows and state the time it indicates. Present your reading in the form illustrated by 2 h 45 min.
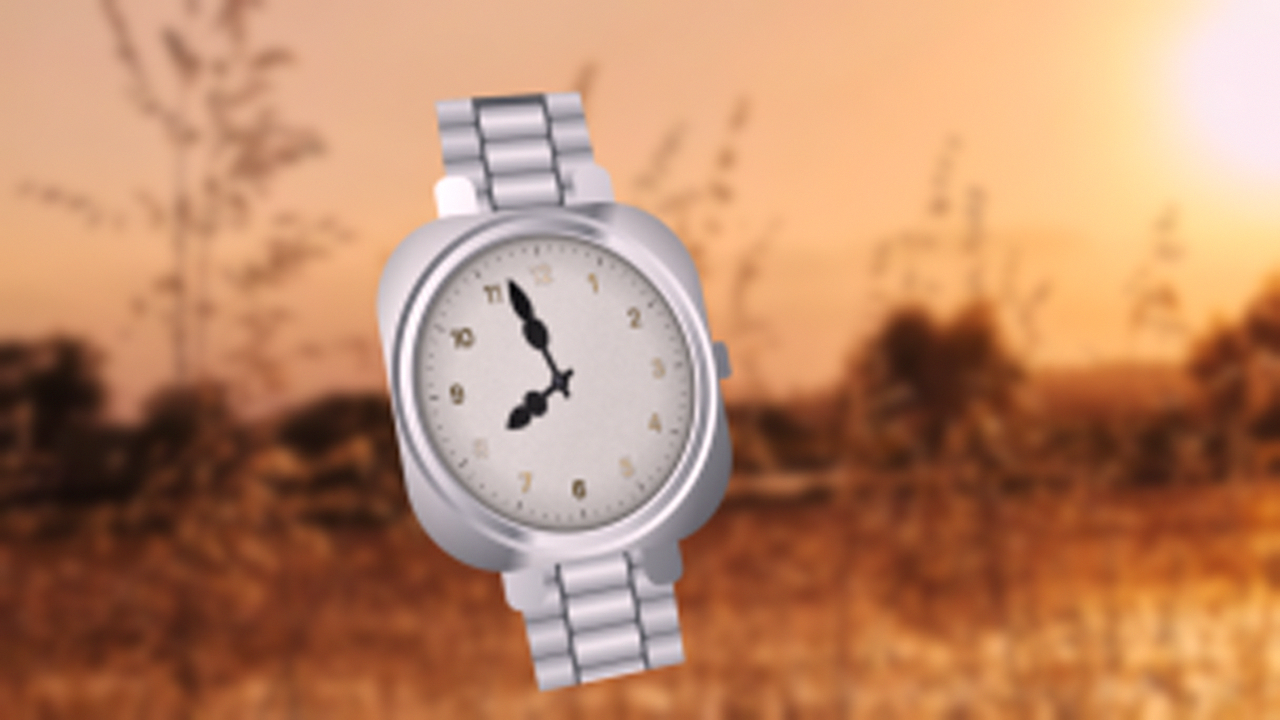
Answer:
7 h 57 min
